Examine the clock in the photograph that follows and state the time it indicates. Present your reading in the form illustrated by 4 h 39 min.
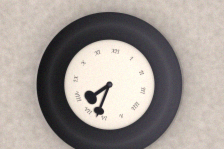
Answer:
7 h 32 min
